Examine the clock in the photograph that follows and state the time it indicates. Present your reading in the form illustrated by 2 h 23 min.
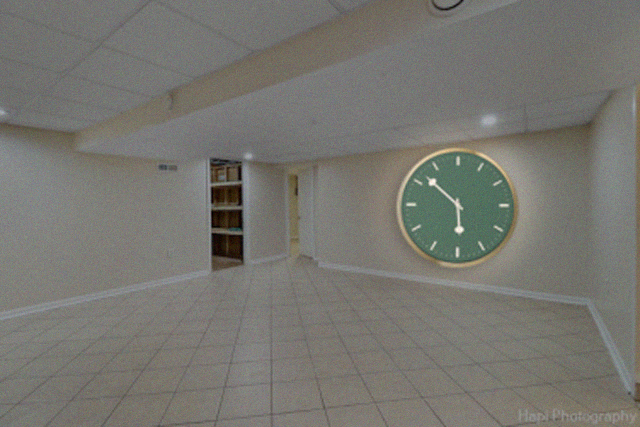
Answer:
5 h 52 min
